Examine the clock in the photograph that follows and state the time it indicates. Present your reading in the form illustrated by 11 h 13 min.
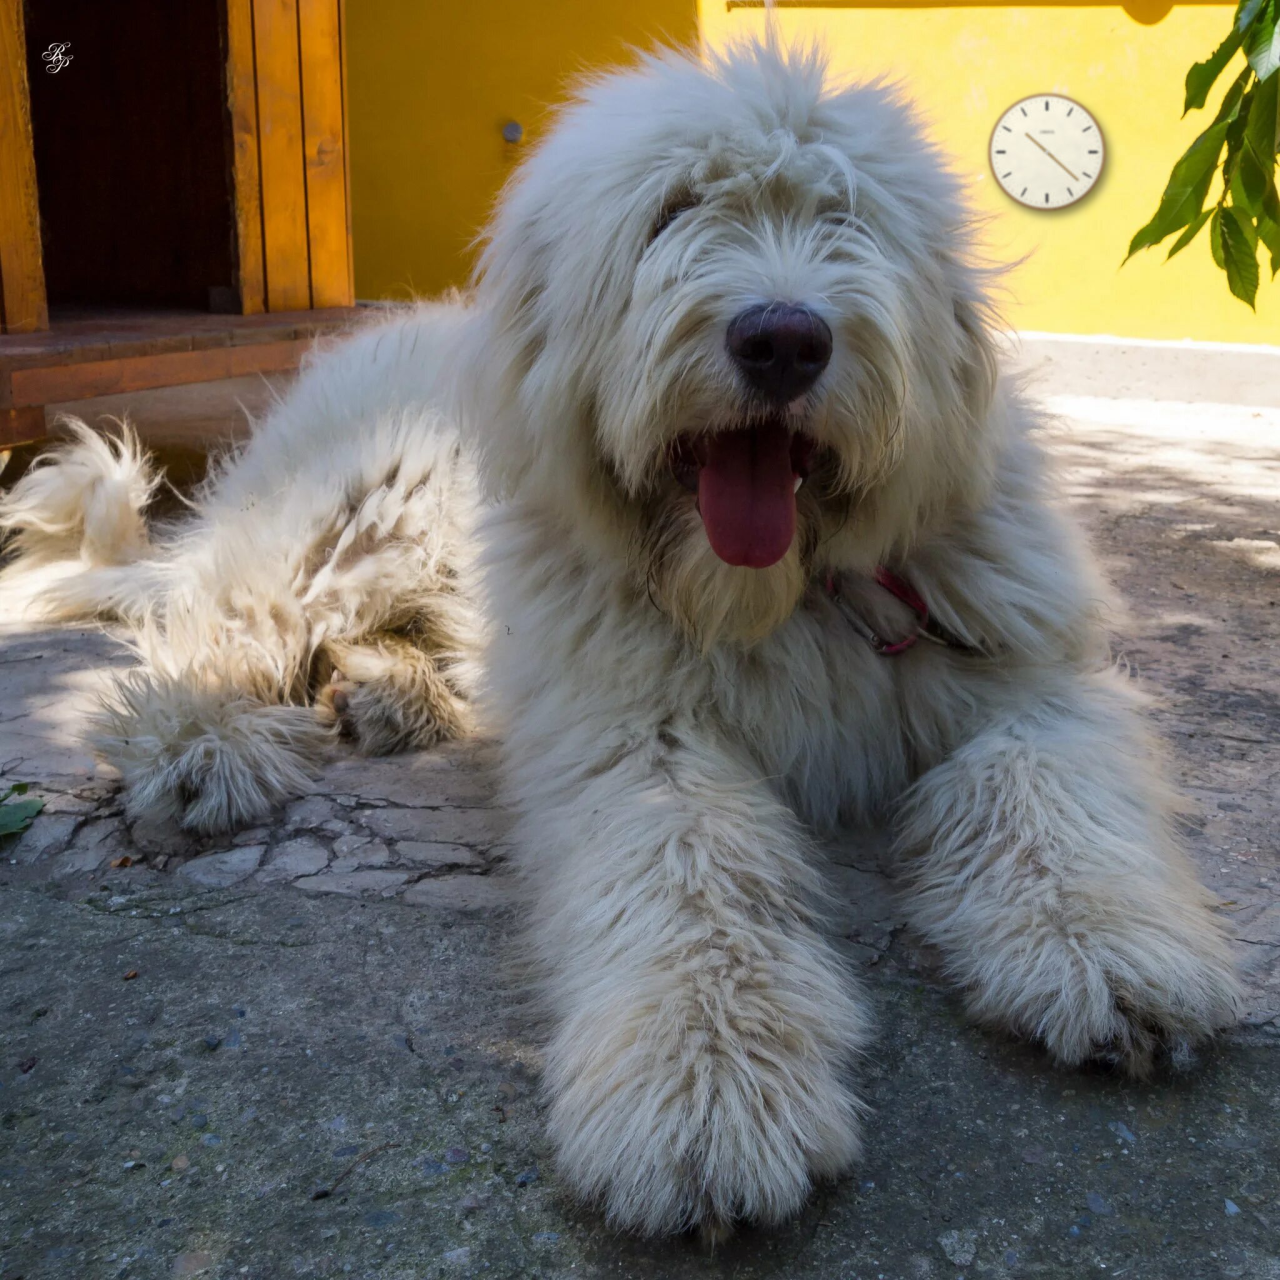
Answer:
10 h 22 min
